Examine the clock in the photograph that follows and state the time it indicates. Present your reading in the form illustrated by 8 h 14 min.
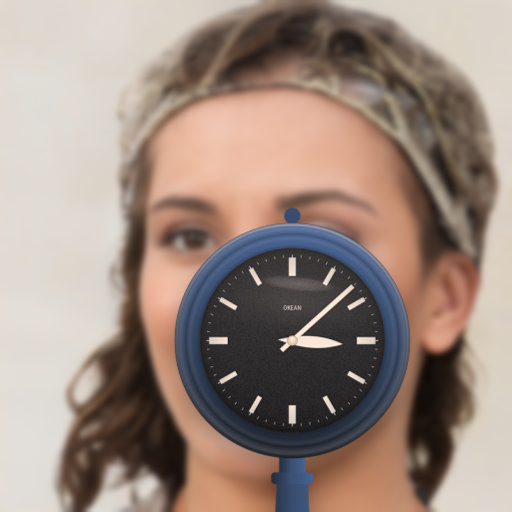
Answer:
3 h 08 min
